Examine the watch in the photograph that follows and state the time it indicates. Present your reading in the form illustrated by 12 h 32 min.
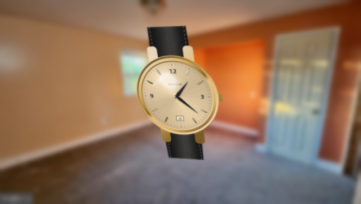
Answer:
1 h 22 min
